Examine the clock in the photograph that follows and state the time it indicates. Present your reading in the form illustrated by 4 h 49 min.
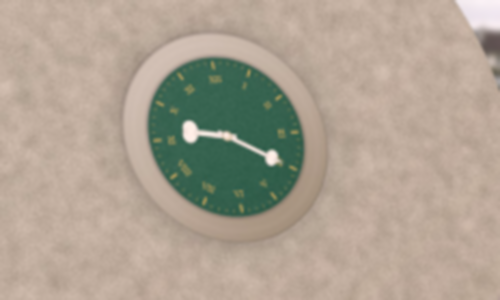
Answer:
9 h 20 min
